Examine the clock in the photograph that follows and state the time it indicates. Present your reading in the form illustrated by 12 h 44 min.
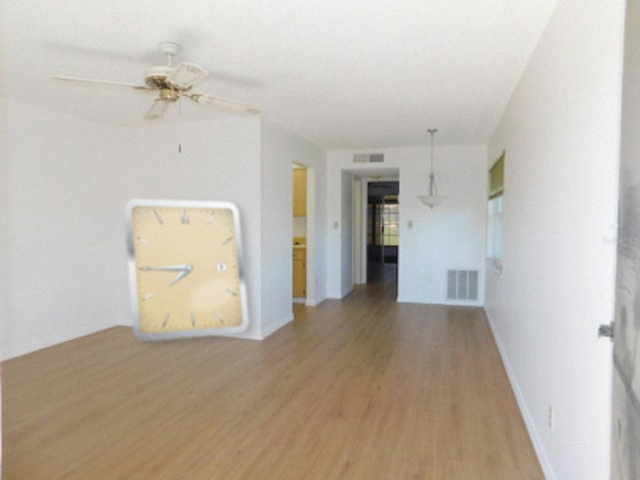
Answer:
7 h 45 min
